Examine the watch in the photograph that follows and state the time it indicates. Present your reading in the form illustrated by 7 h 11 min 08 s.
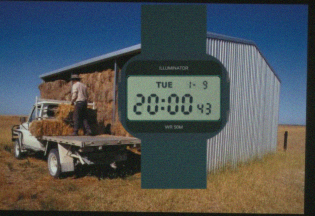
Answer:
20 h 00 min 43 s
